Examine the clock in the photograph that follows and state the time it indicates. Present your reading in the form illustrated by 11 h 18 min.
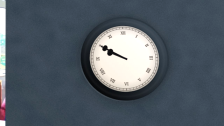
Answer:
9 h 50 min
